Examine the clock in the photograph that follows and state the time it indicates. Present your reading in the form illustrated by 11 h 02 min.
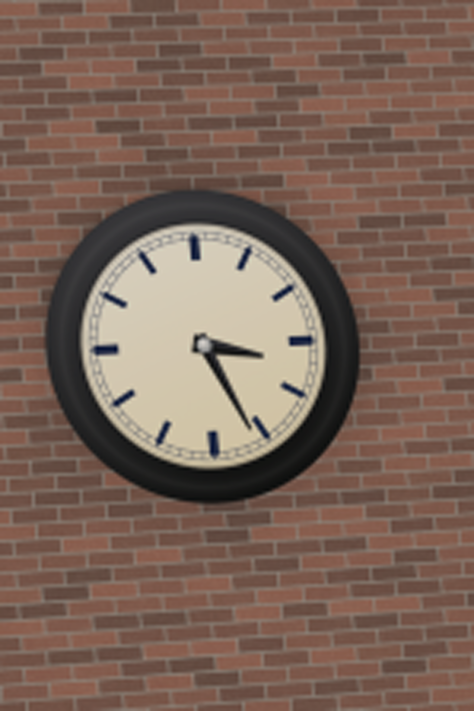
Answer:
3 h 26 min
